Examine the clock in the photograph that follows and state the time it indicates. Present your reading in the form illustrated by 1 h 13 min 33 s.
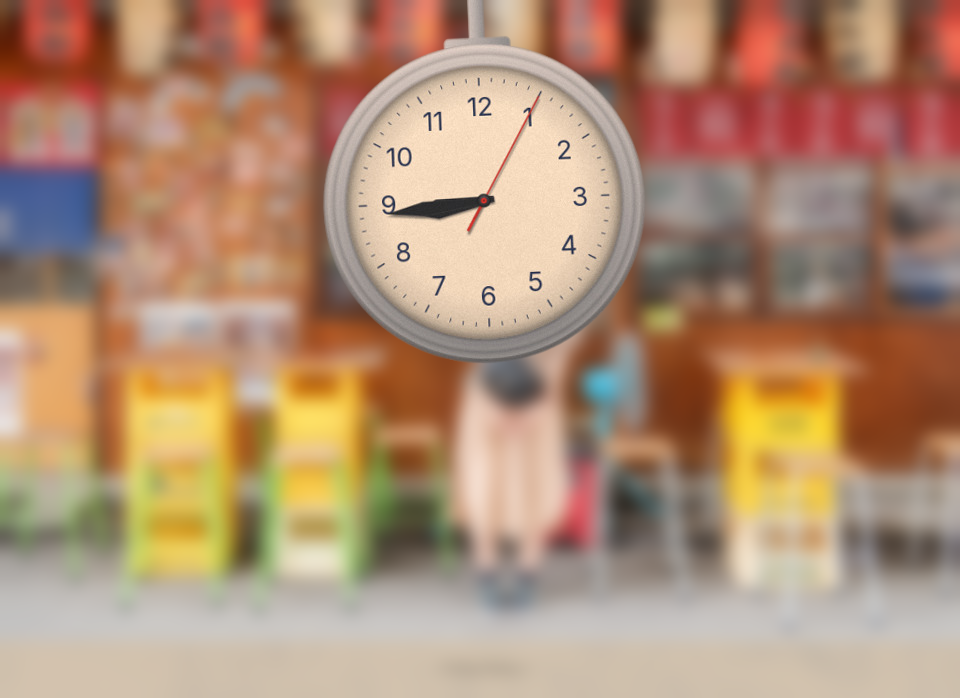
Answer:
8 h 44 min 05 s
